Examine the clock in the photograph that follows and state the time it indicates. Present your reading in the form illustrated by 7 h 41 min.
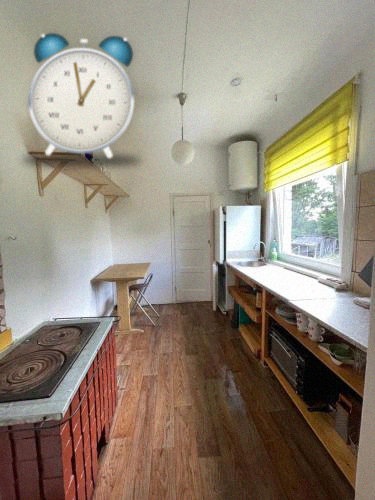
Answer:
12 h 58 min
